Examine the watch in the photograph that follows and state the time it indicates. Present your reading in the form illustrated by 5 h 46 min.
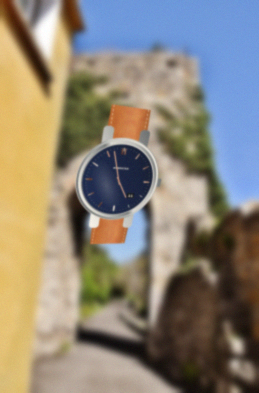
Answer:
4 h 57 min
